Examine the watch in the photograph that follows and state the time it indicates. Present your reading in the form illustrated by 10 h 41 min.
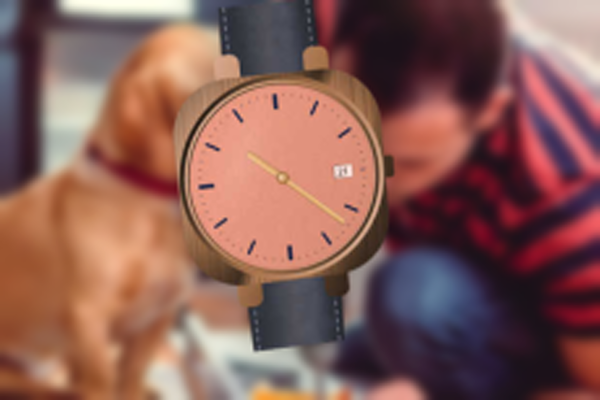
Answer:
10 h 22 min
